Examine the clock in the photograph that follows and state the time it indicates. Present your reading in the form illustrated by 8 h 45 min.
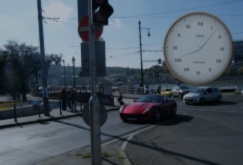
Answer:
8 h 07 min
